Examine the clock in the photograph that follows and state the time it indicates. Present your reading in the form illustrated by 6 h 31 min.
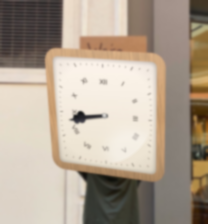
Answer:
8 h 43 min
